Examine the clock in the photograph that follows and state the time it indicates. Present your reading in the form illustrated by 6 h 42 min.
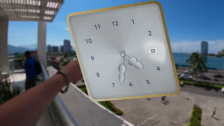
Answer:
4 h 33 min
